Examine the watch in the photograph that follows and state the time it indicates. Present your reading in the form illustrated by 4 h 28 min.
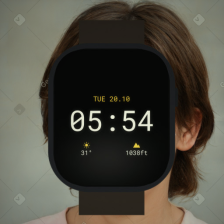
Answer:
5 h 54 min
